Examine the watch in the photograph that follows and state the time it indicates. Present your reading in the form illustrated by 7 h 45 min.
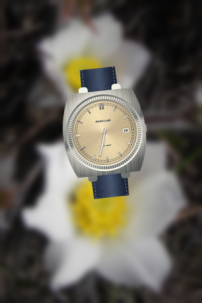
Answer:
6 h 33 min
